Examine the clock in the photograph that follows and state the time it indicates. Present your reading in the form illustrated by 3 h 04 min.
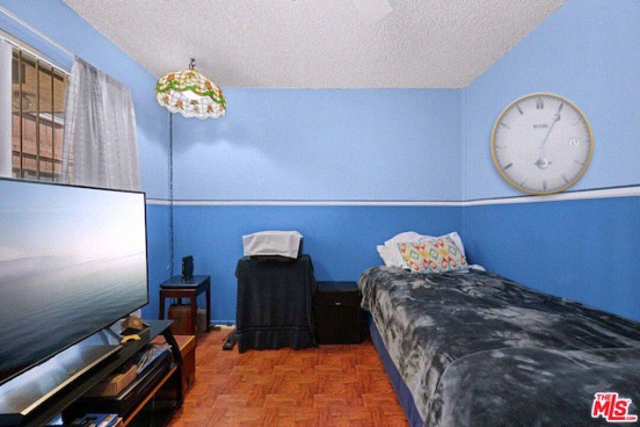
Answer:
6 h 05 min
